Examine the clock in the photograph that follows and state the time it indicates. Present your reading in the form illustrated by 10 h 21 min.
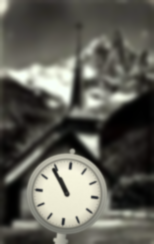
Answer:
10 h 54 min
